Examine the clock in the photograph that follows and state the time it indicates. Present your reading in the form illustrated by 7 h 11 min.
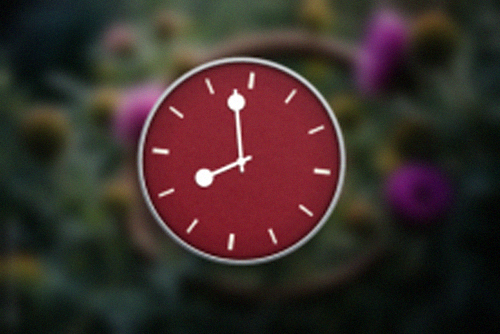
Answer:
7 h 58 min
